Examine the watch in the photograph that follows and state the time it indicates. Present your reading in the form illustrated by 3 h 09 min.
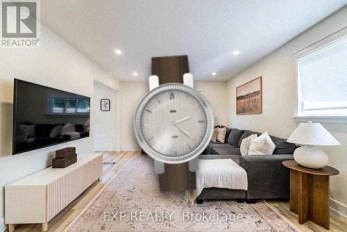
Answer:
2 h 22 min
